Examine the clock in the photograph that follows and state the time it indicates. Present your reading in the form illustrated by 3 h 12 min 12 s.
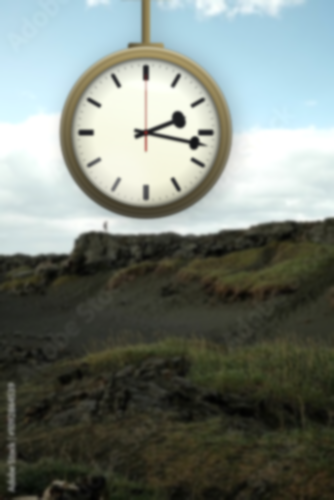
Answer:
2 h 17 min 00 s
